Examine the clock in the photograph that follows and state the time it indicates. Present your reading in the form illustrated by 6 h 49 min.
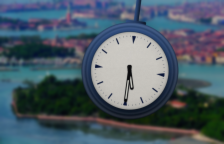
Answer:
5 h 30 min
